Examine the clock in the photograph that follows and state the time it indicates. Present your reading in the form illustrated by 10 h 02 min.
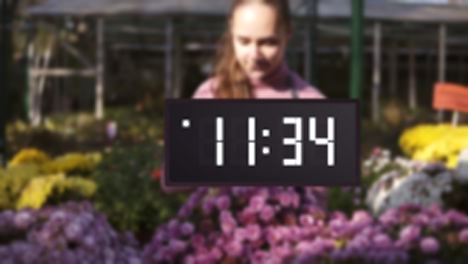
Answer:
11 h 34 min
